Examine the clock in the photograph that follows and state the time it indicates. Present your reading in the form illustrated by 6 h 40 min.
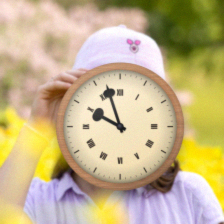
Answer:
9 h 57 min
